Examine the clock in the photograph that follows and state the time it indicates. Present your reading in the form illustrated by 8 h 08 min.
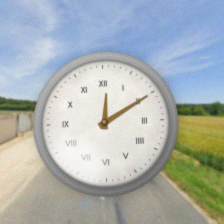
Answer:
12 h 10 min
